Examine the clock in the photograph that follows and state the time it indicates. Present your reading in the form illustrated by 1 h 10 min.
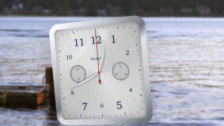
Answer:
12 h 41 min
